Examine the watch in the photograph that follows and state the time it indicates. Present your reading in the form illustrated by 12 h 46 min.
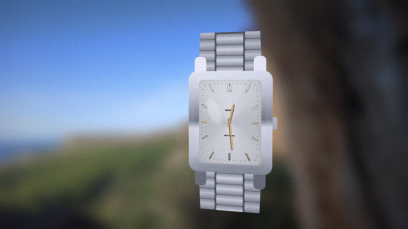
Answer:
12 h 29 min
